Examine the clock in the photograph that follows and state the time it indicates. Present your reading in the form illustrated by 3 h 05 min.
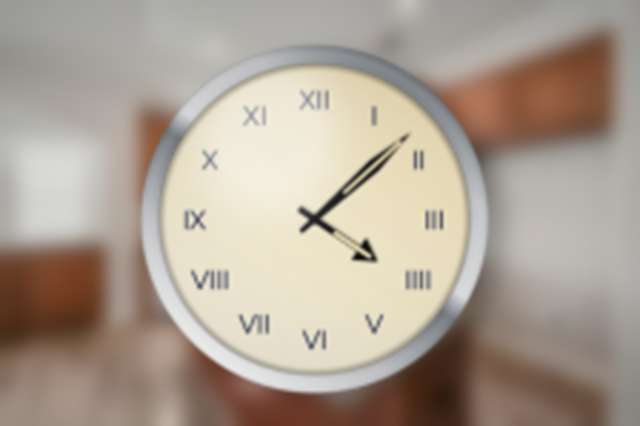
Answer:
4 h 08 min
